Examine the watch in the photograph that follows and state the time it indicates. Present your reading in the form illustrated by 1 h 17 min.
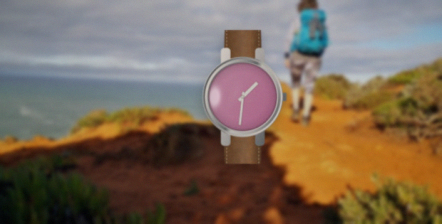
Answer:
1 h 31 min
